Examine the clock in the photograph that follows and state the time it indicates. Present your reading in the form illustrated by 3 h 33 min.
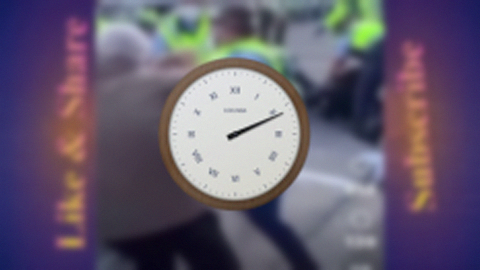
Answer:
2 h 11 min
